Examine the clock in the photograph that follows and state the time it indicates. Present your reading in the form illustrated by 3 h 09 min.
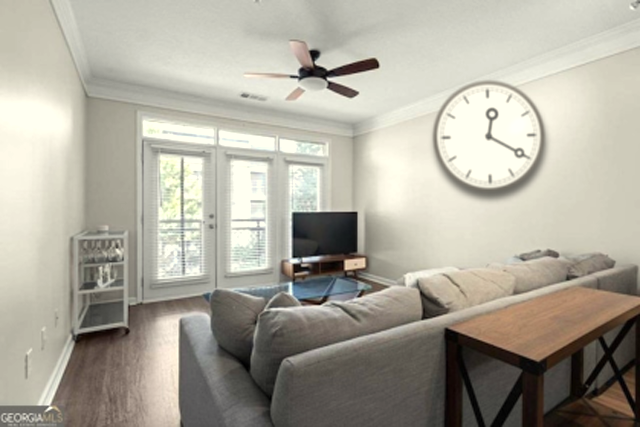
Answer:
12 h 20 min
